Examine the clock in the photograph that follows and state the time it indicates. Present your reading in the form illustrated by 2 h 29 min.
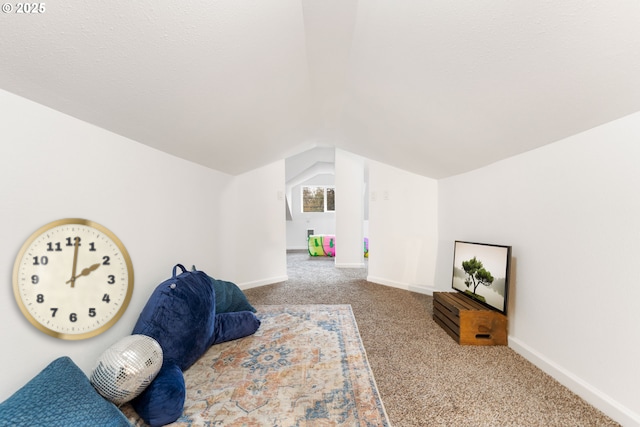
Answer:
2 h 01 min
